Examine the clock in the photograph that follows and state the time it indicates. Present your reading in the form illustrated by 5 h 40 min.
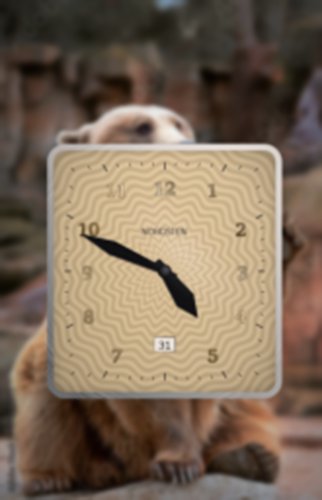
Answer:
4 h 49 min
